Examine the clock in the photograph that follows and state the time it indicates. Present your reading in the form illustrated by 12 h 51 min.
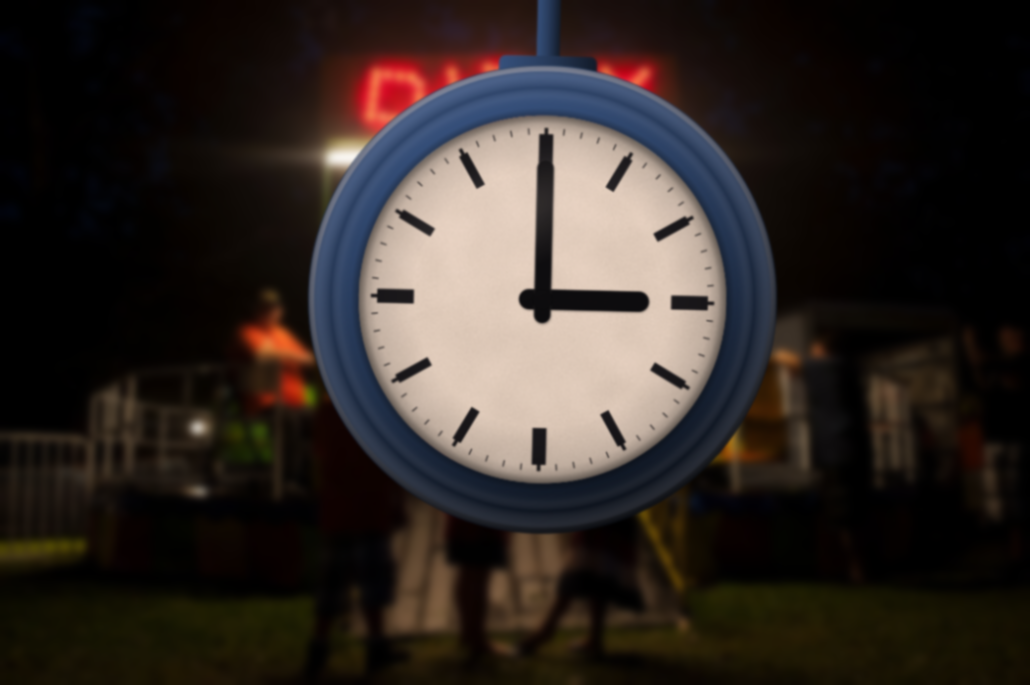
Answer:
3 h 00 min
